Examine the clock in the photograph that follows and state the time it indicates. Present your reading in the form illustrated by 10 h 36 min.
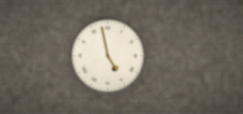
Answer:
4 h 58 min
